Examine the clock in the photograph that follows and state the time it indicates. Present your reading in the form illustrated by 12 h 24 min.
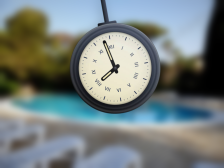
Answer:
7 h 58 min
